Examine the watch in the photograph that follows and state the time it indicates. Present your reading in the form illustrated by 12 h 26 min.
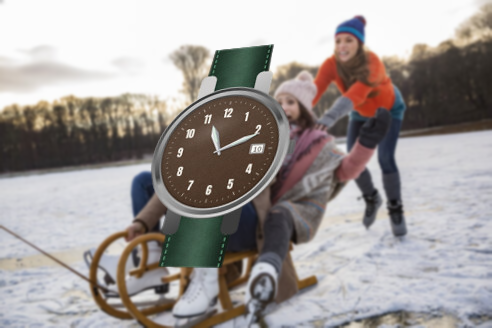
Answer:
11 h 11 min
